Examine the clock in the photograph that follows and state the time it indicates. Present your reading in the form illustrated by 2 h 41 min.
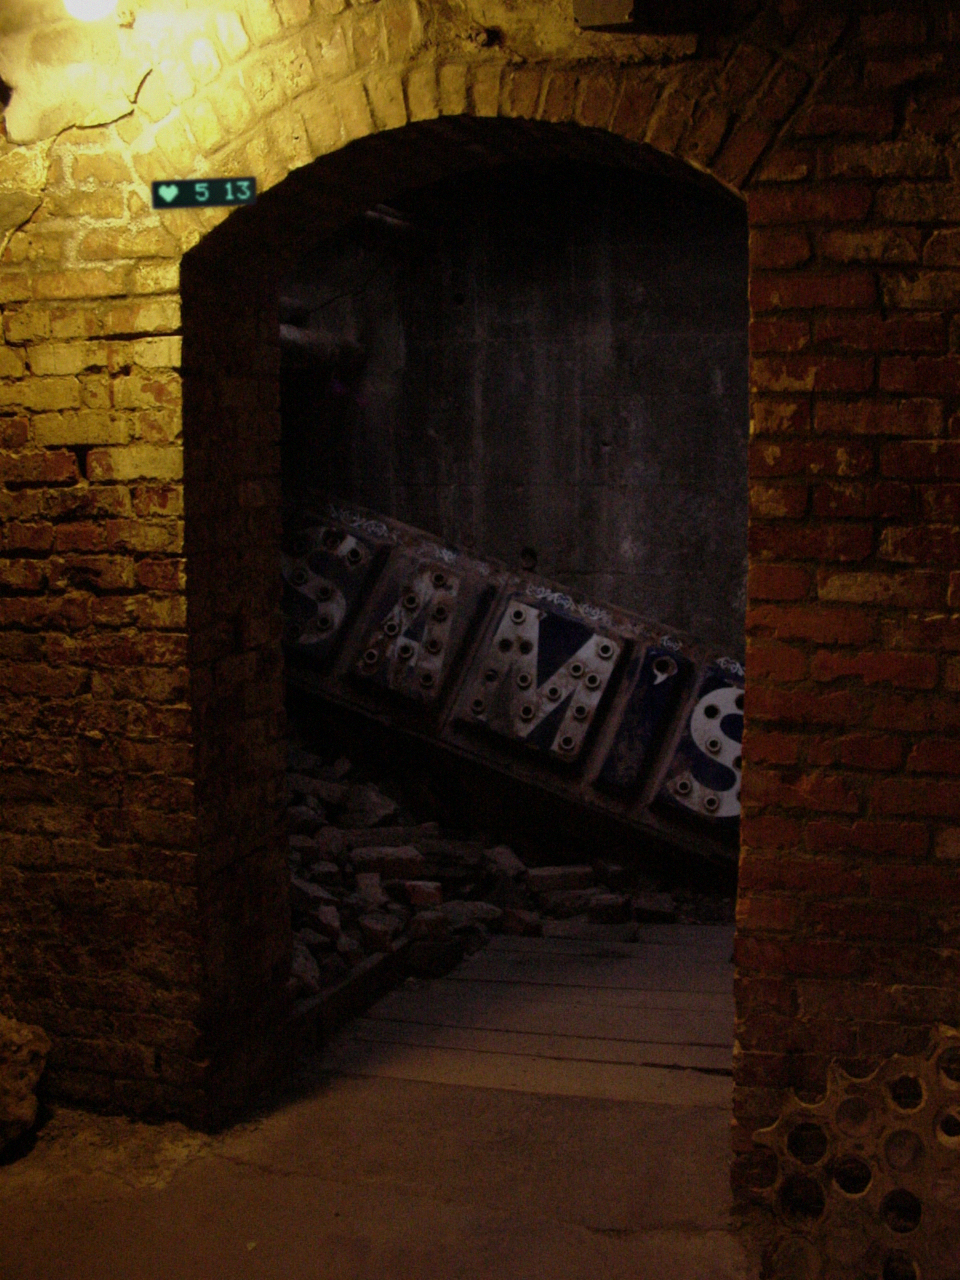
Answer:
5 h 13 min
